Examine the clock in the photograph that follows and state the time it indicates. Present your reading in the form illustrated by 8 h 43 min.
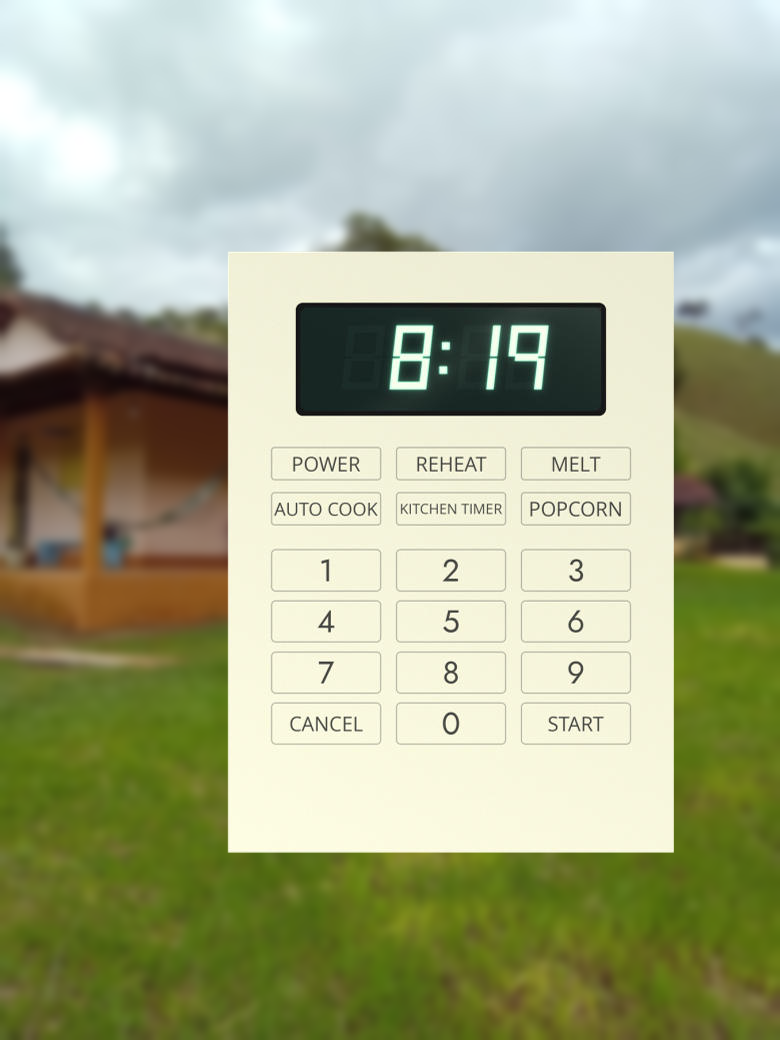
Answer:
8 h 19 min
